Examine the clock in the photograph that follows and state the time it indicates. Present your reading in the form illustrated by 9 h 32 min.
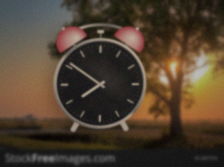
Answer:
7 h 51 min
